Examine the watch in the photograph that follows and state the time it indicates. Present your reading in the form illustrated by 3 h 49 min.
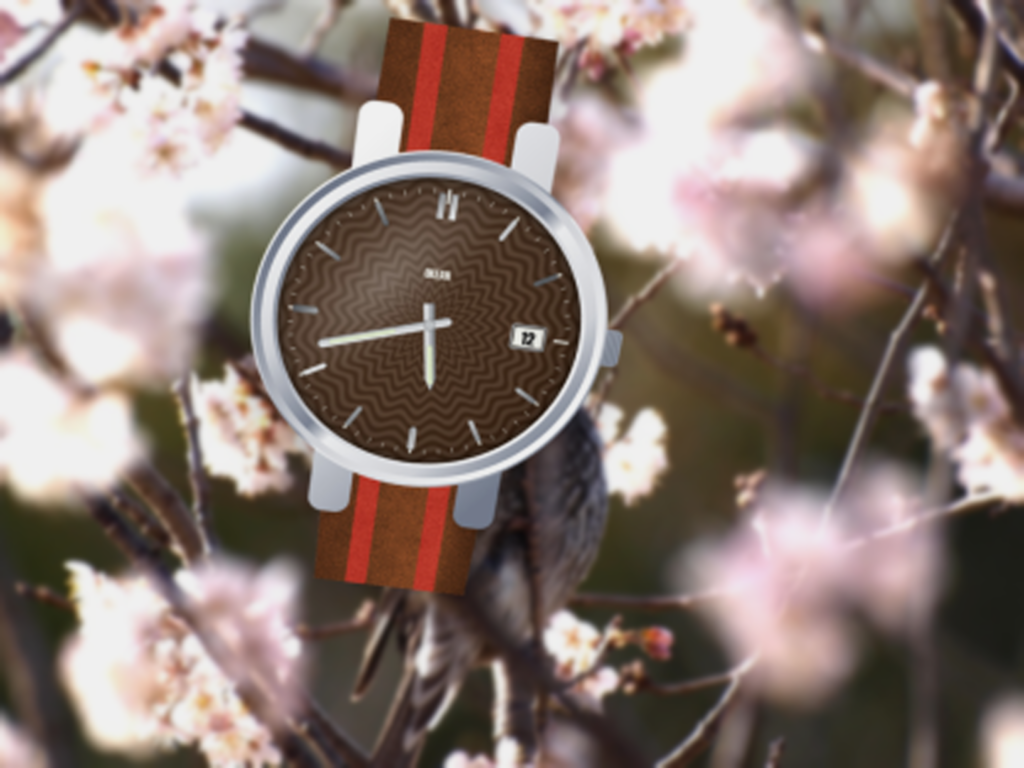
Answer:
5 h 42 min
